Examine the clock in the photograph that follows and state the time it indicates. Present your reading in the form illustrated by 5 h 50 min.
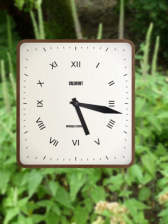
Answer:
5 h 17 min
